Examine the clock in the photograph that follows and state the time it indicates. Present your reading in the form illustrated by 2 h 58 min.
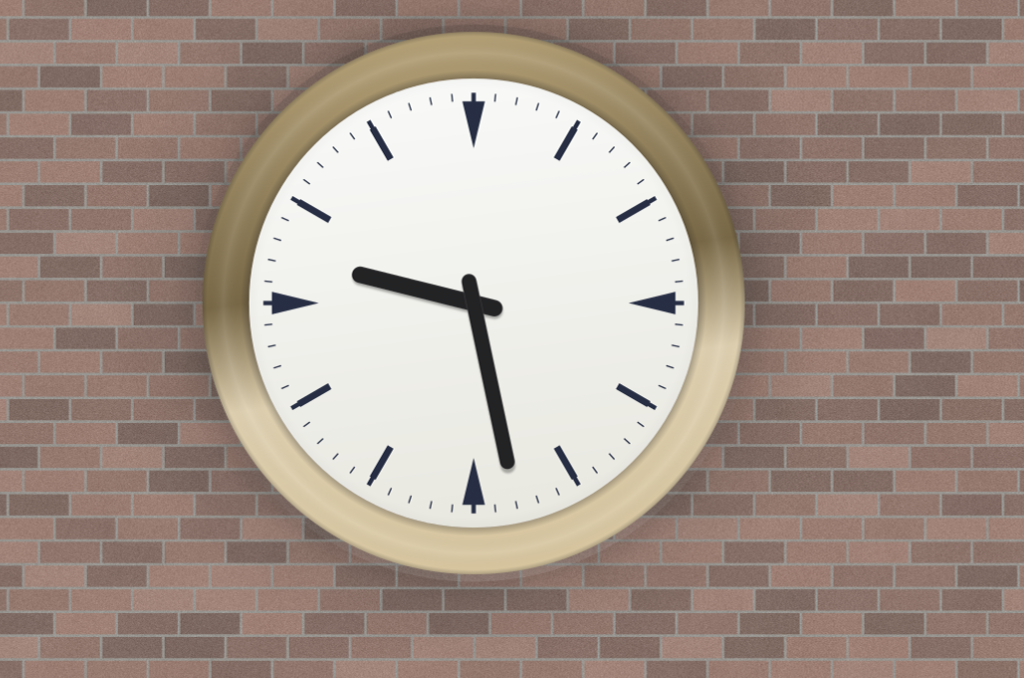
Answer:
9 h 28 min
